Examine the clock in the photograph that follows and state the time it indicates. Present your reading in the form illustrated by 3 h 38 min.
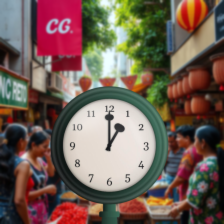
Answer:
1 h 00 min
